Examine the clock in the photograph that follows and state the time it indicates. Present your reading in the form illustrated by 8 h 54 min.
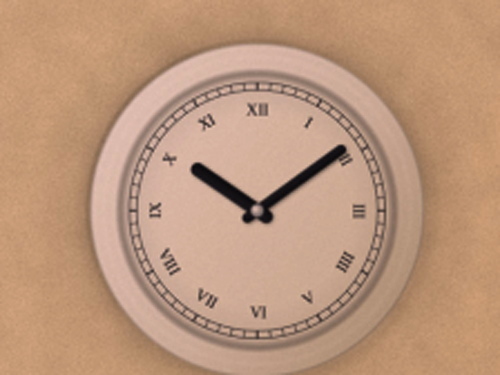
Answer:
10 h 09 min
